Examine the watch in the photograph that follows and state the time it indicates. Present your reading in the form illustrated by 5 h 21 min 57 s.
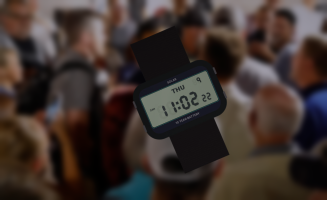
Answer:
11 h 02 min 22 s
